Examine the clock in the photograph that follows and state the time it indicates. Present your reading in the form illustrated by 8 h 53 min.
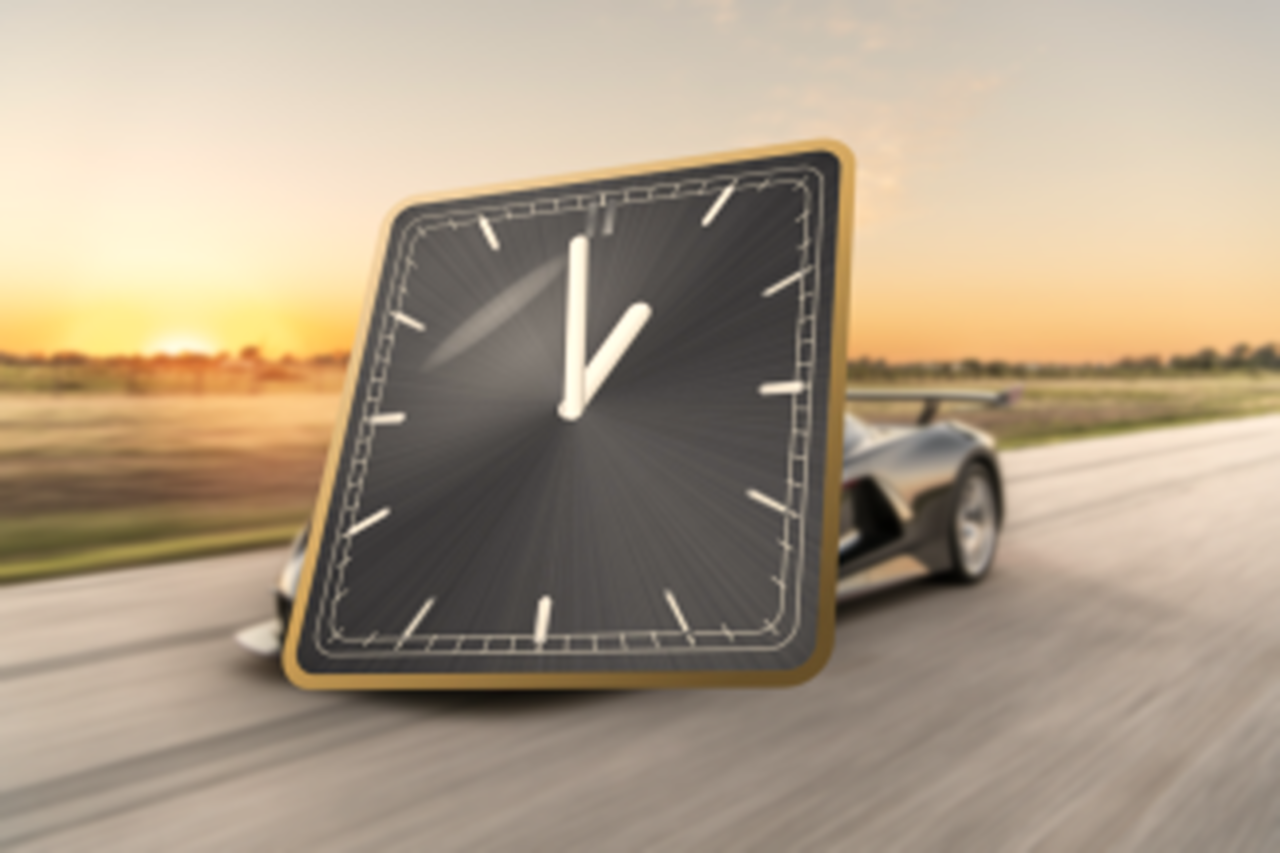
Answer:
12 h 59 min
